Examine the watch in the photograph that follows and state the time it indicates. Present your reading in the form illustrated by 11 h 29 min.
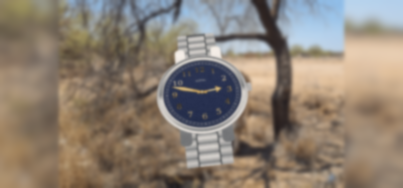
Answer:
2 h 48 min
